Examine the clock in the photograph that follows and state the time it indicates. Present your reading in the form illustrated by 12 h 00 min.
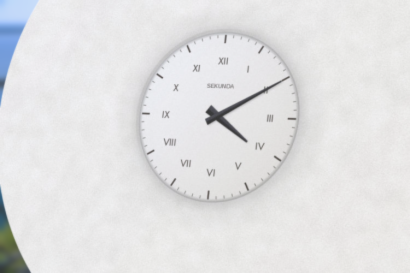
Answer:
4 h 10 min
